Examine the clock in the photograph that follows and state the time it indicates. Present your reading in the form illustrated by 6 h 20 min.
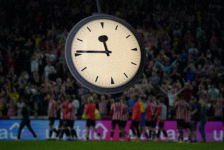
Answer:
11 h 46 min
